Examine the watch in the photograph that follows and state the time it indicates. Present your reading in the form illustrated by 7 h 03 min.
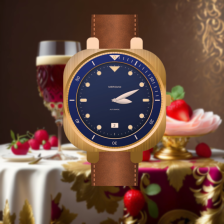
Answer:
3 h 11 min
